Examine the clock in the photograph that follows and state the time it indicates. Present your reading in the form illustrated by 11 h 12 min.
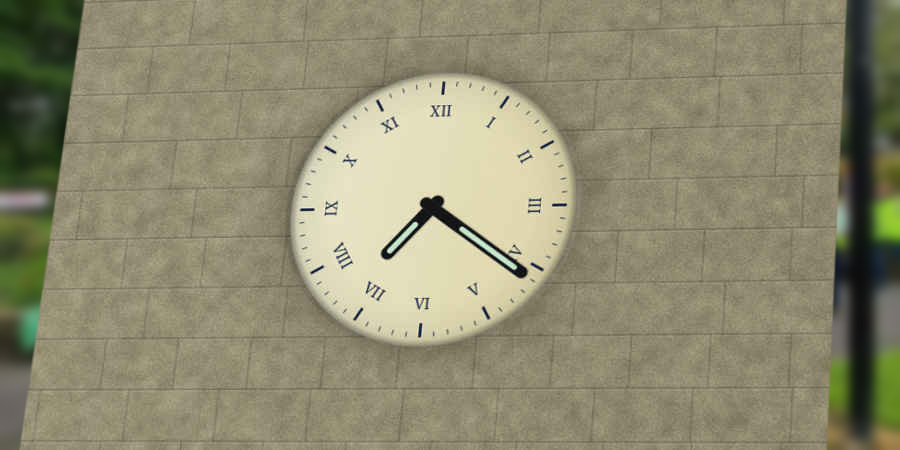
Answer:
7 h 21 min
